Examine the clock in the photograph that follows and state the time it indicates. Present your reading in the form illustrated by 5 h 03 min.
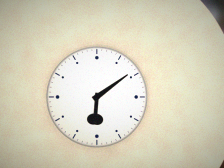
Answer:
6 h 09 min
